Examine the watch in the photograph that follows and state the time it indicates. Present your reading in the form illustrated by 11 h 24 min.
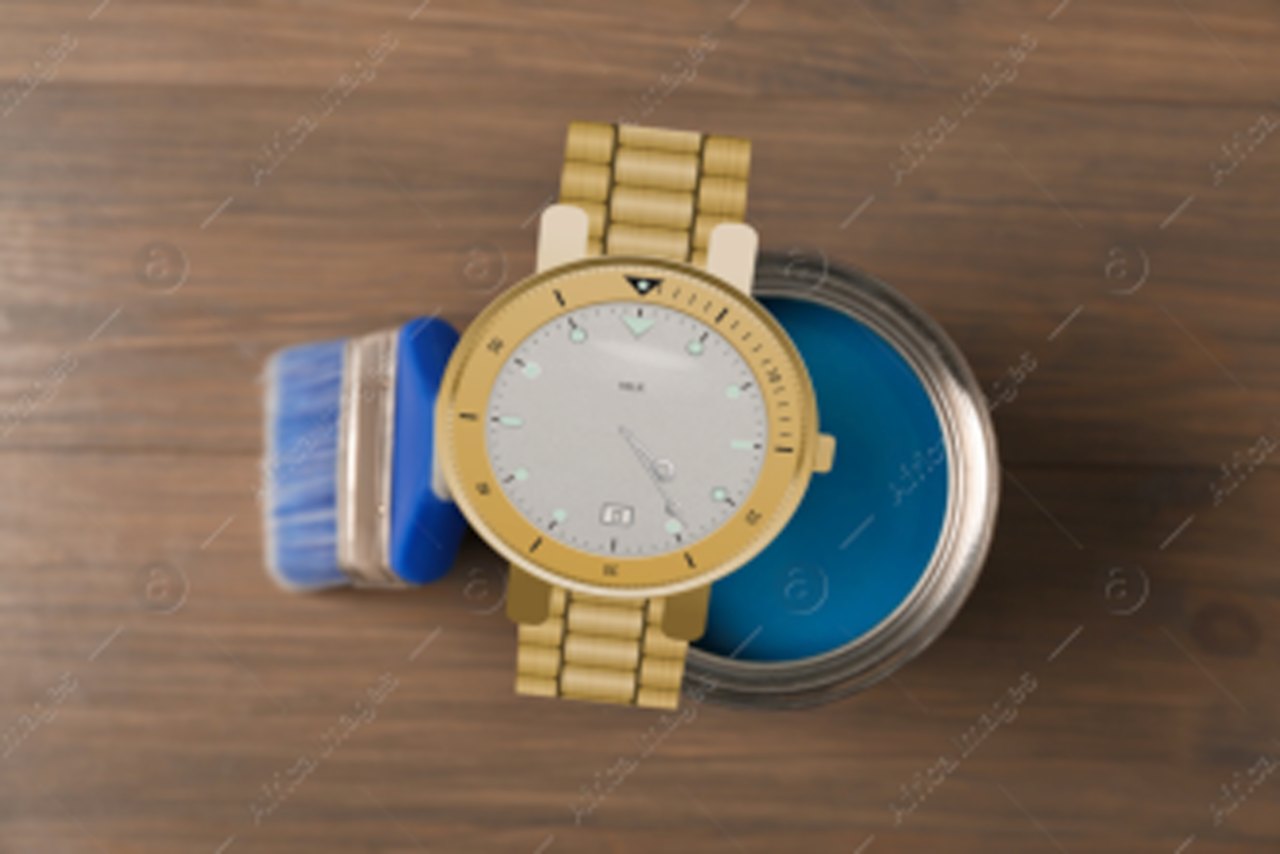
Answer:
4 h 24 min
